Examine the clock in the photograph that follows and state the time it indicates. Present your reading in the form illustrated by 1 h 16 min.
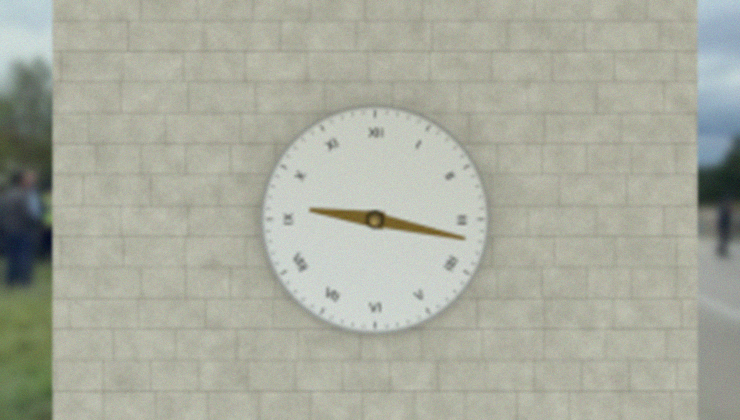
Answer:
9 h 17 min
